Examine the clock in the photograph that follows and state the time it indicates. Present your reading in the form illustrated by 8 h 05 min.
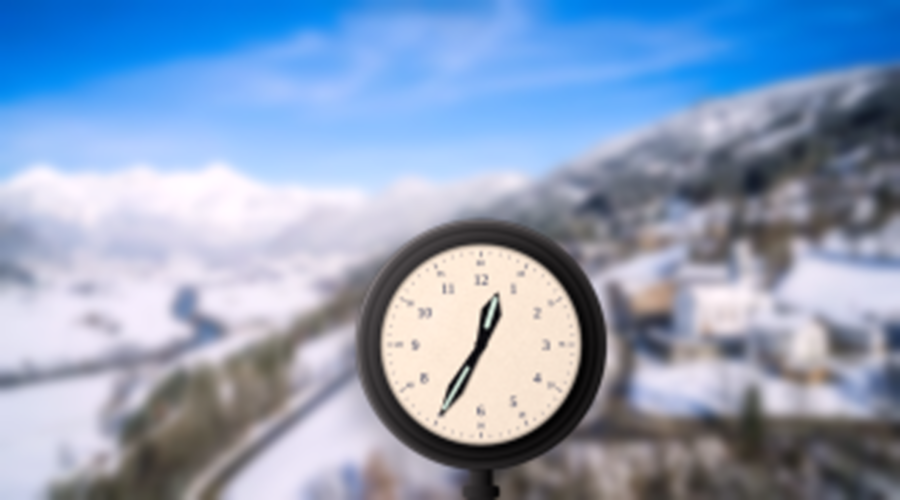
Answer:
12 h 35 min
